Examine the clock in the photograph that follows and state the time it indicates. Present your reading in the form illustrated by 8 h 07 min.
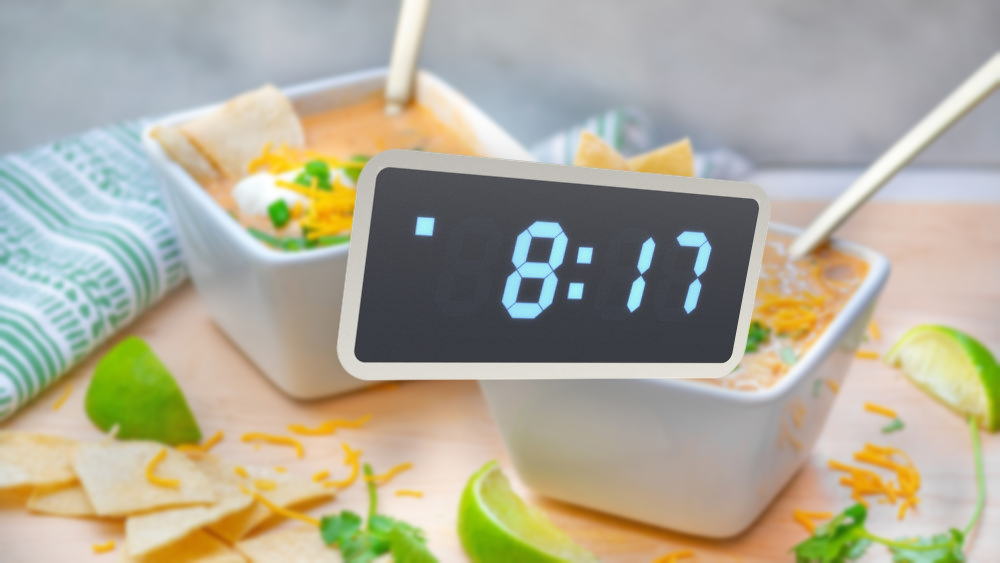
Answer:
8 h 17 min
